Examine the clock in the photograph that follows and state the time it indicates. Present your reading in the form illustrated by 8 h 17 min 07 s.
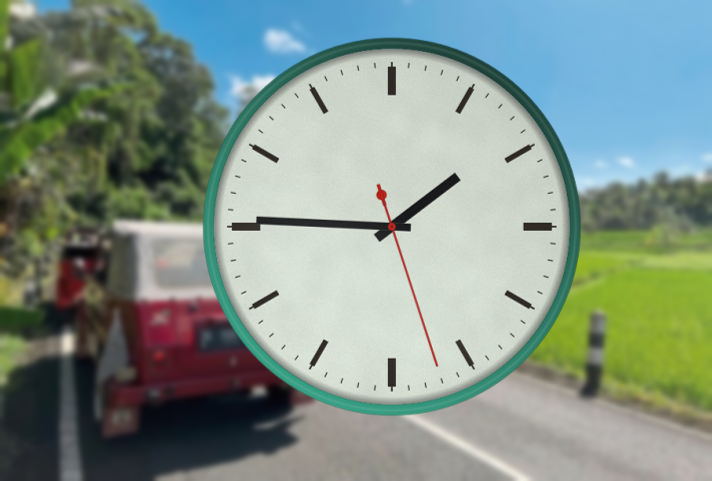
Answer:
1 h 45 min 27 s
